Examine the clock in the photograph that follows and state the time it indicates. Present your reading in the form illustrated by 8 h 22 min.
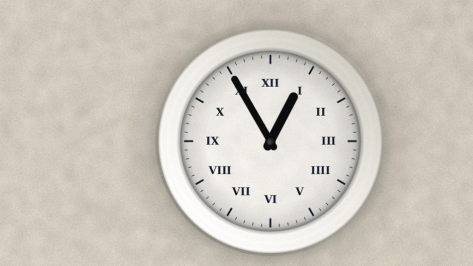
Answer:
12 h 55 min
